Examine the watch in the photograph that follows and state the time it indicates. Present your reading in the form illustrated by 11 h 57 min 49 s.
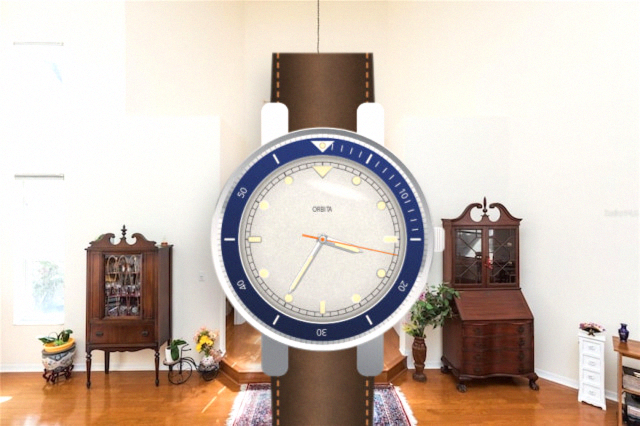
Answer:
3 h 35 min 17 s
